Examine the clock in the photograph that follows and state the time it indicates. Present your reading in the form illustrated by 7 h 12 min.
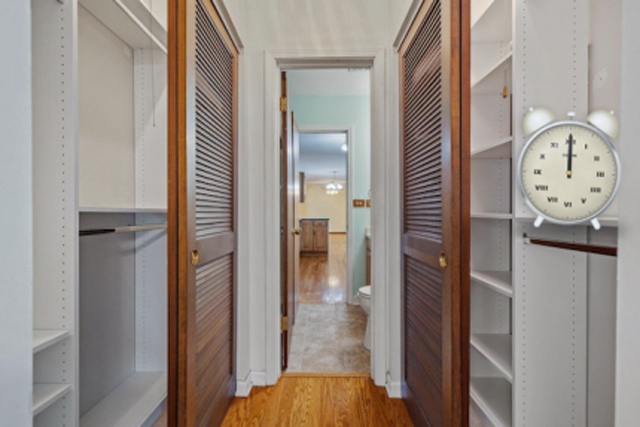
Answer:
12 h 00 min
